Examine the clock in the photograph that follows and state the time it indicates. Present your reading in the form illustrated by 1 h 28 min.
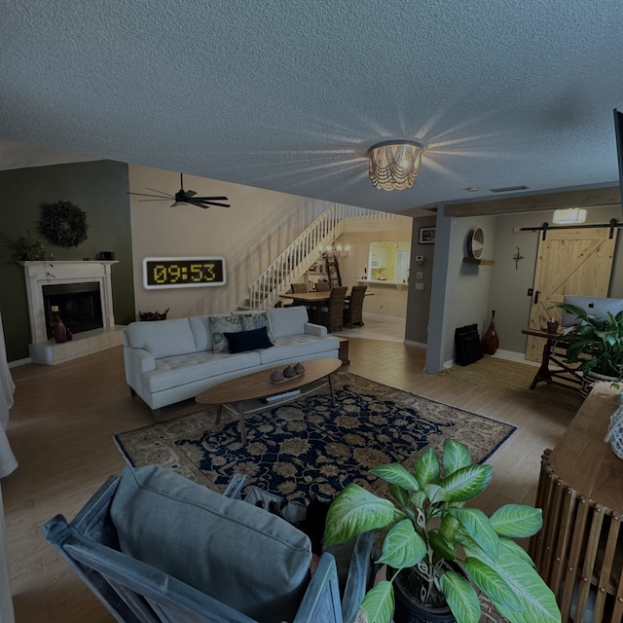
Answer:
9 h 53 min
